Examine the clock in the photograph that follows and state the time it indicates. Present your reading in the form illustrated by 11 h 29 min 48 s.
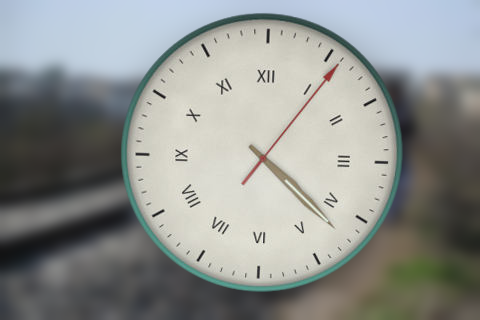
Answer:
4 h 22 min 06 s
